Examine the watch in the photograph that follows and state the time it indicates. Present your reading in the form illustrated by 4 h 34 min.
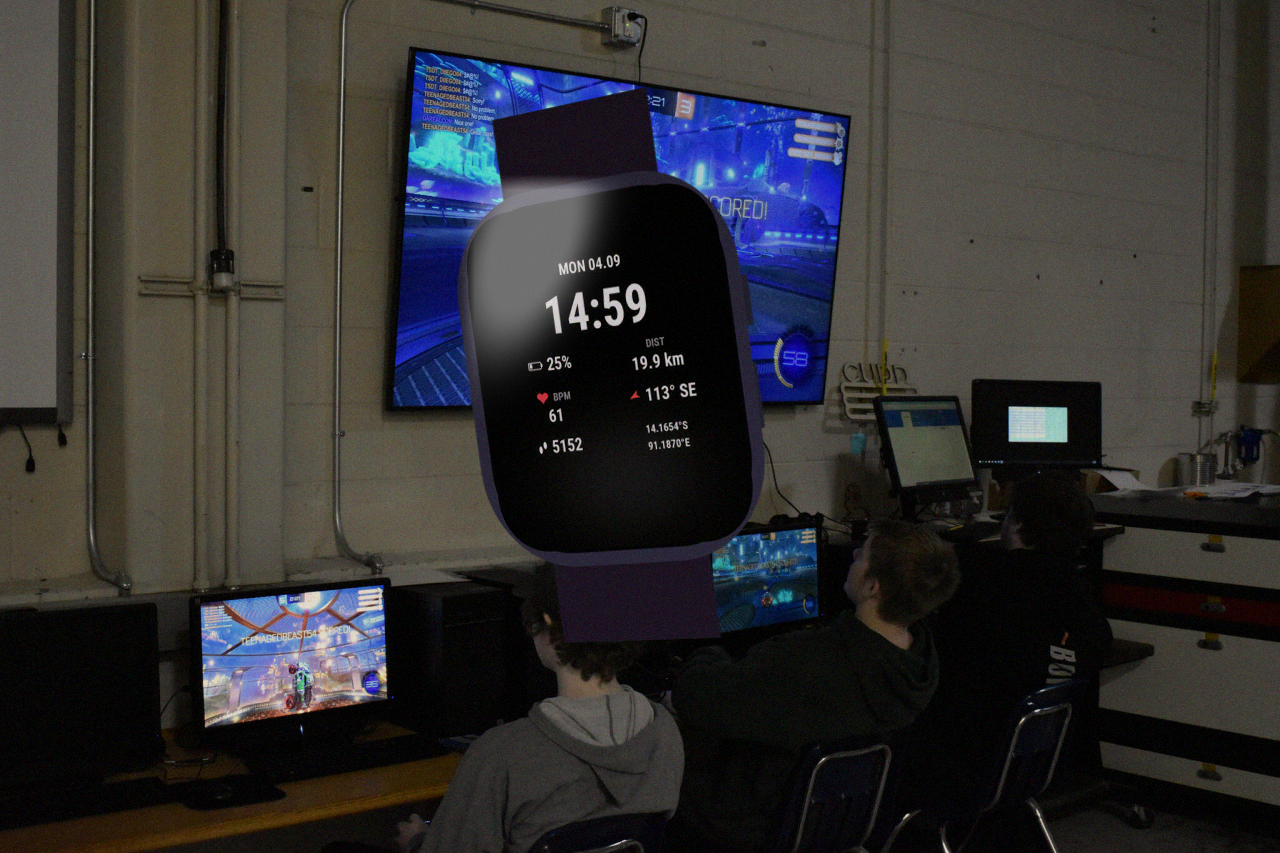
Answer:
14 h 59 min
